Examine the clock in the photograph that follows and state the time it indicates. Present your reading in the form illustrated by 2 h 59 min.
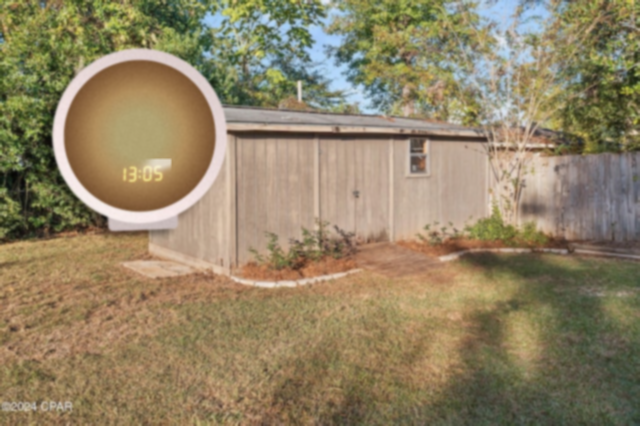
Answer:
13 h 05 min
